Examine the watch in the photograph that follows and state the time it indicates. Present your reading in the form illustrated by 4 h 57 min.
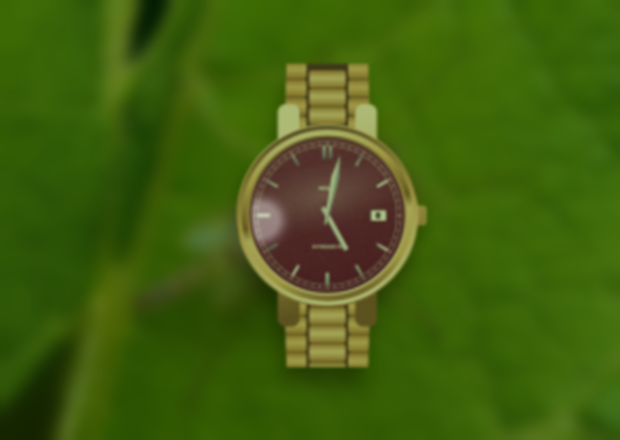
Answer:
5 h 02 min
